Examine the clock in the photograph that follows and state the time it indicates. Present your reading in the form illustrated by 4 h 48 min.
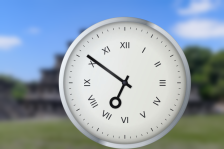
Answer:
6 h 51 min
